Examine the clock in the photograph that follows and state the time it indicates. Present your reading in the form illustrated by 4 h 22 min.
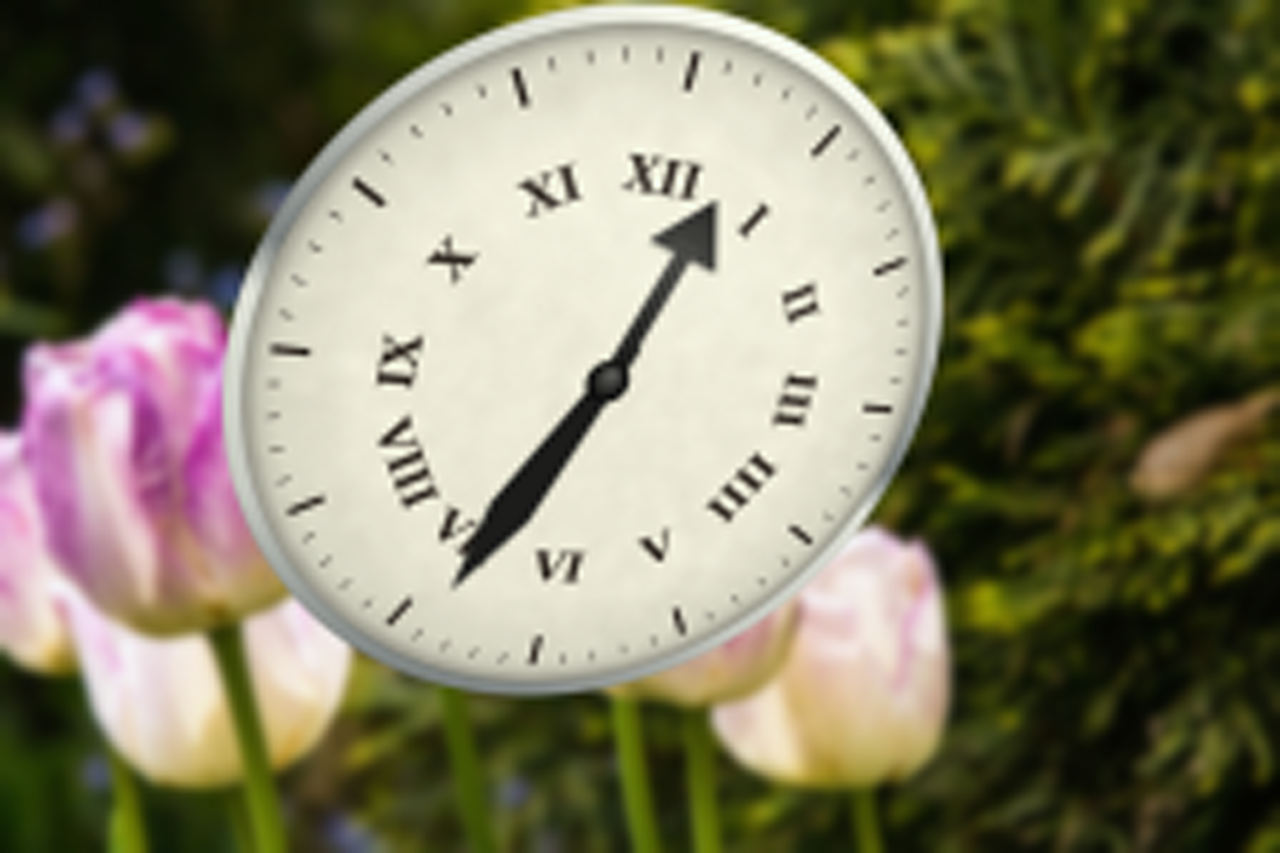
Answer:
12 h 34 min
